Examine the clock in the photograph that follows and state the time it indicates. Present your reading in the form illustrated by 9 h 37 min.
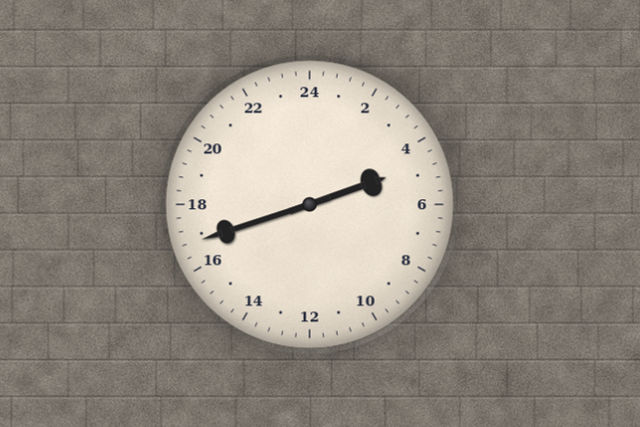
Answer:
4 h 42 min
